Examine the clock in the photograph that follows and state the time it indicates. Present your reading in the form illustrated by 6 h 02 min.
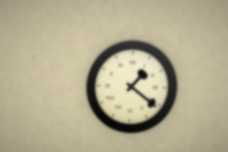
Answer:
1 h 21 min
